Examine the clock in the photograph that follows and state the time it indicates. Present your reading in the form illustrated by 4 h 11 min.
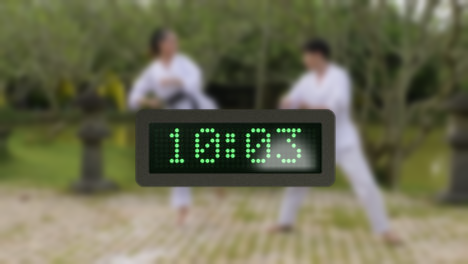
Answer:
10 h 03 min
